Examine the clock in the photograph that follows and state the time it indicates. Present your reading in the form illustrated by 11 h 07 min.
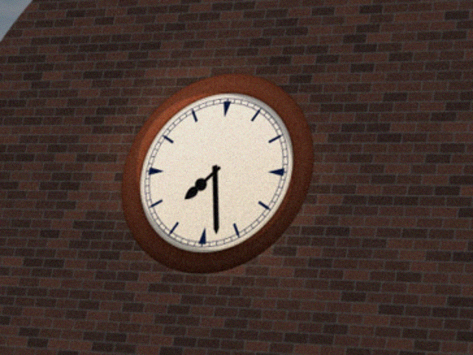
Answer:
7 h 28 min
